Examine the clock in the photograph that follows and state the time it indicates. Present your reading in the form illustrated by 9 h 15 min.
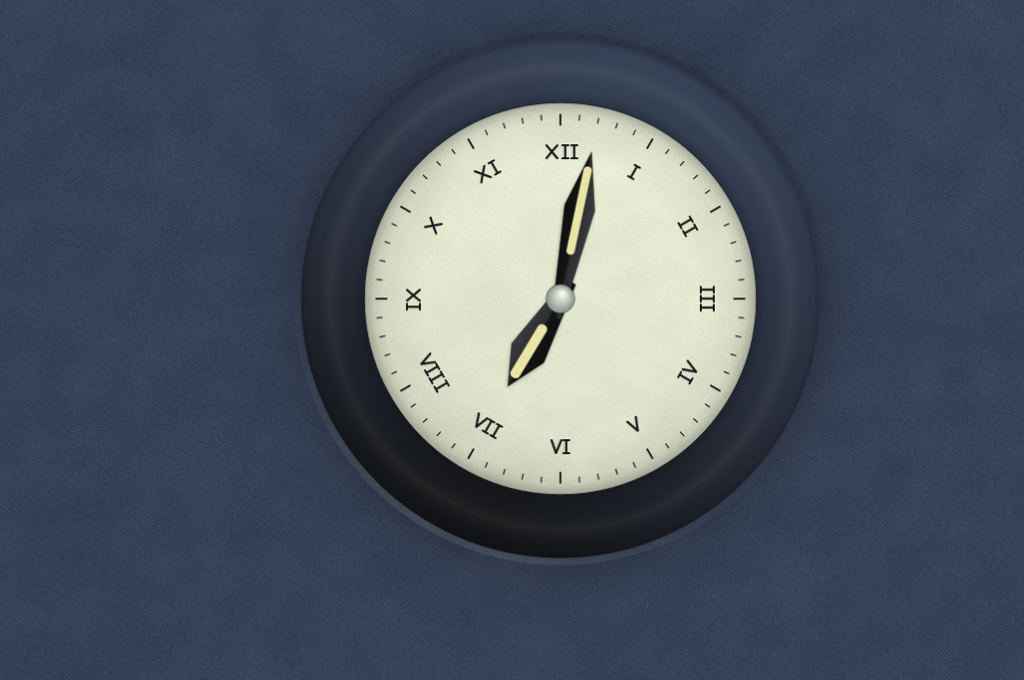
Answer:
7 h 02 min
